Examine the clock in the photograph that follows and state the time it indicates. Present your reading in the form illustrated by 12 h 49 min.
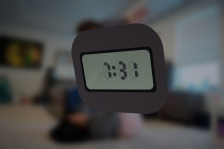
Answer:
7 h 31 min
